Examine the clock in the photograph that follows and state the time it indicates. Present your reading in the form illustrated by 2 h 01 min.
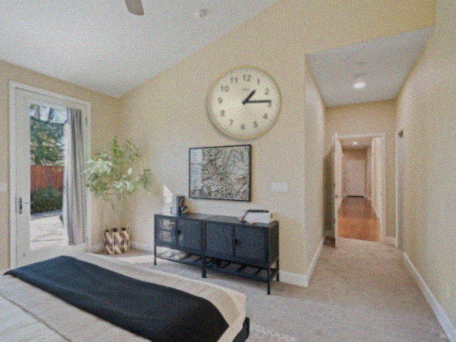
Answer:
1 h 14 min
